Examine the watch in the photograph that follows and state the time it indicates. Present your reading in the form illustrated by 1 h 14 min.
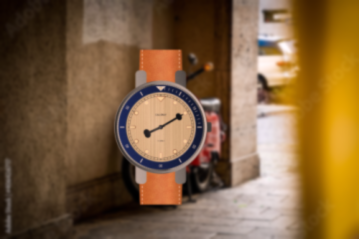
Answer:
8 h 10 min
